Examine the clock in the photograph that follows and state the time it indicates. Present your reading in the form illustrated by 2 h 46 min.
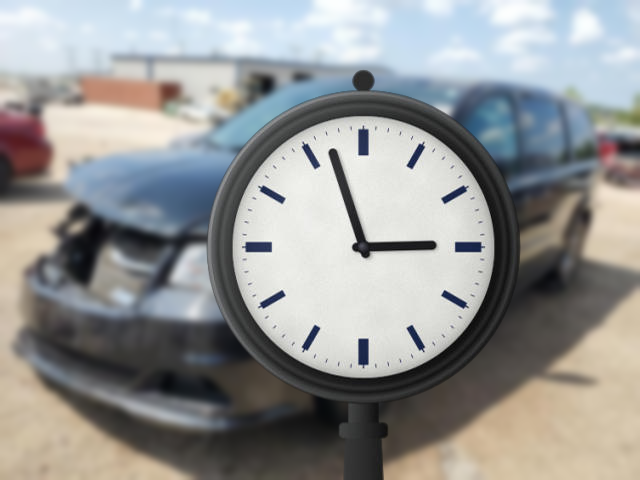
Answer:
2 h 57 min
